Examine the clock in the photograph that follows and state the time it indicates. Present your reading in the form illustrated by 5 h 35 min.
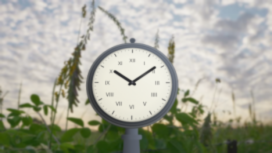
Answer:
10 h 09 min
